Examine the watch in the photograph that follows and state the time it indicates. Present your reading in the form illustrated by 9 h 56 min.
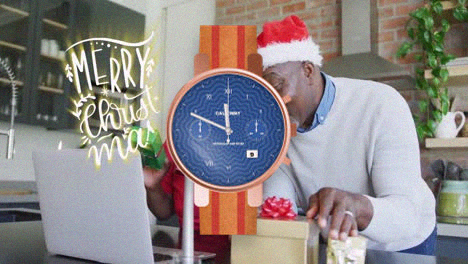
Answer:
11 h 49 min
